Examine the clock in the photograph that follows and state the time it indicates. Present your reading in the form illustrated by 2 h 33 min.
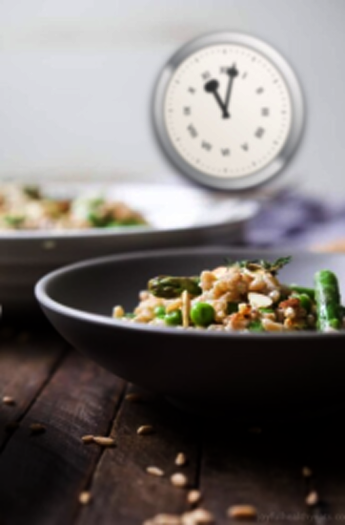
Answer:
11 h 02 min
